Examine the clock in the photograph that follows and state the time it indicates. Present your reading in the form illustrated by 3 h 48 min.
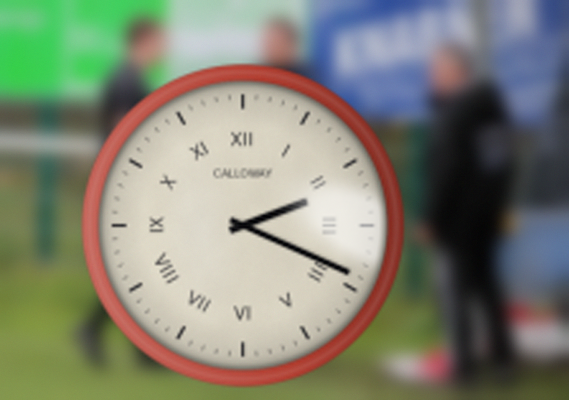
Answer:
2 h 19 min
